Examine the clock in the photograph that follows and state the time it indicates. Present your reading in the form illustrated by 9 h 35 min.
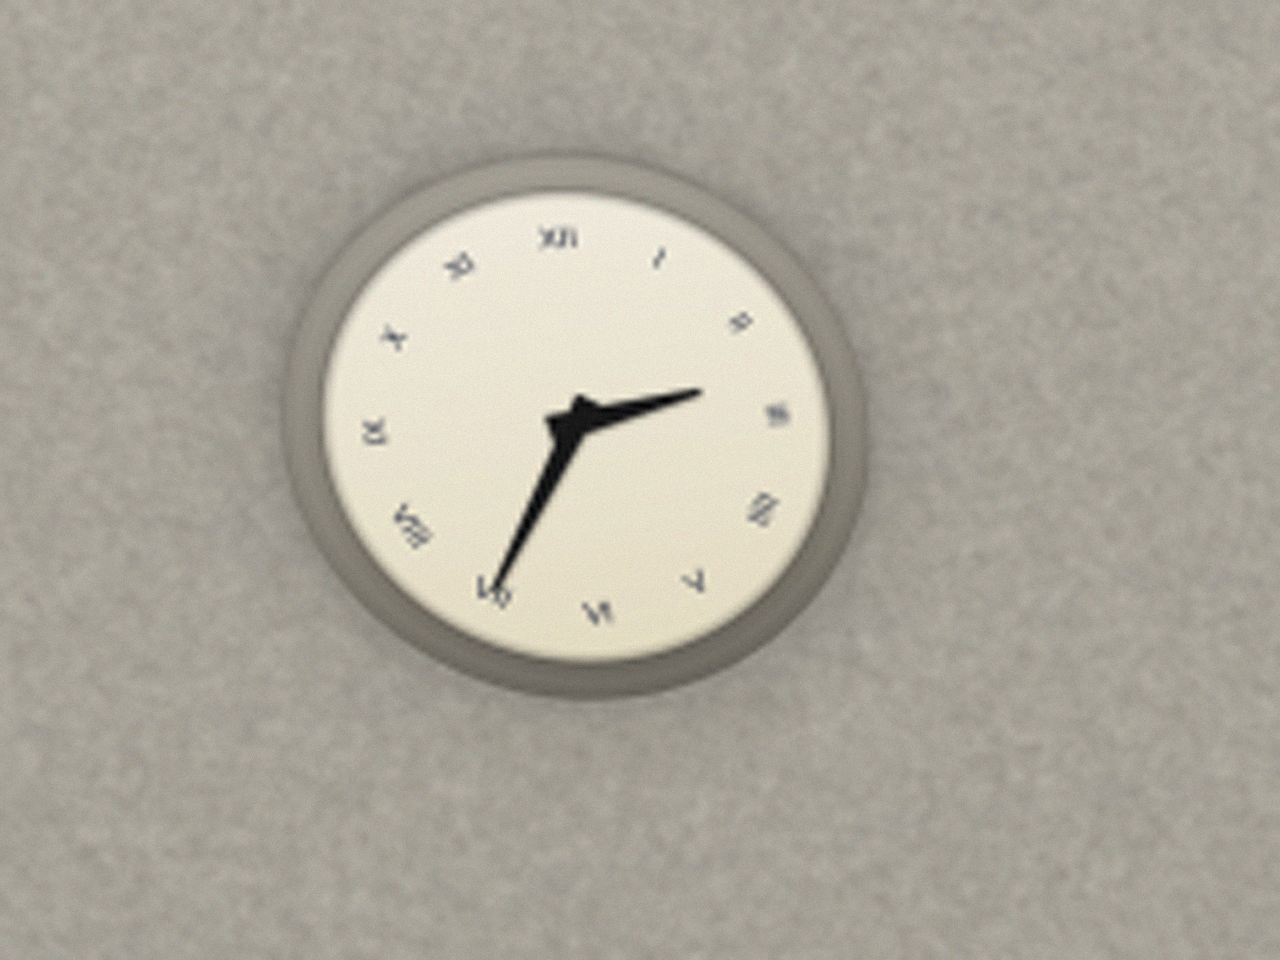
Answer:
2 h 35 min
